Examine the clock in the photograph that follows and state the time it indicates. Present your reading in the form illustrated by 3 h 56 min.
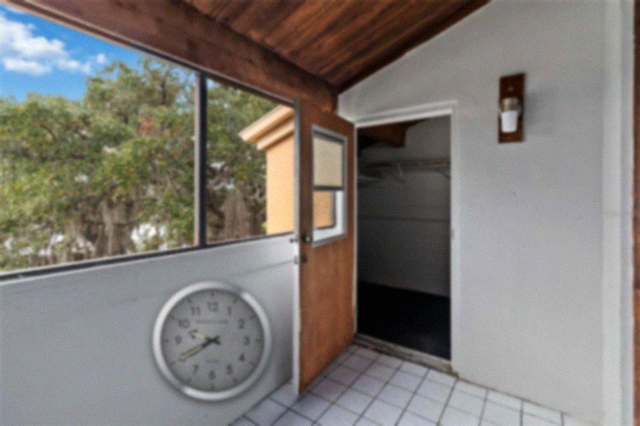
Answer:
9 h 40 min
